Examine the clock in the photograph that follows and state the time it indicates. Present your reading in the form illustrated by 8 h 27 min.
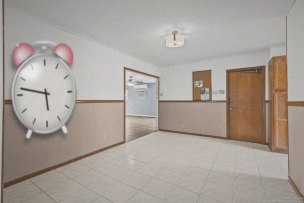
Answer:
5 h 47 min
